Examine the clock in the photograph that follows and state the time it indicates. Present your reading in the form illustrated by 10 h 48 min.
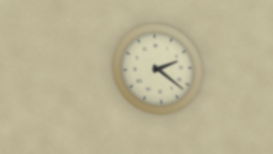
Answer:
2 h 22 min
